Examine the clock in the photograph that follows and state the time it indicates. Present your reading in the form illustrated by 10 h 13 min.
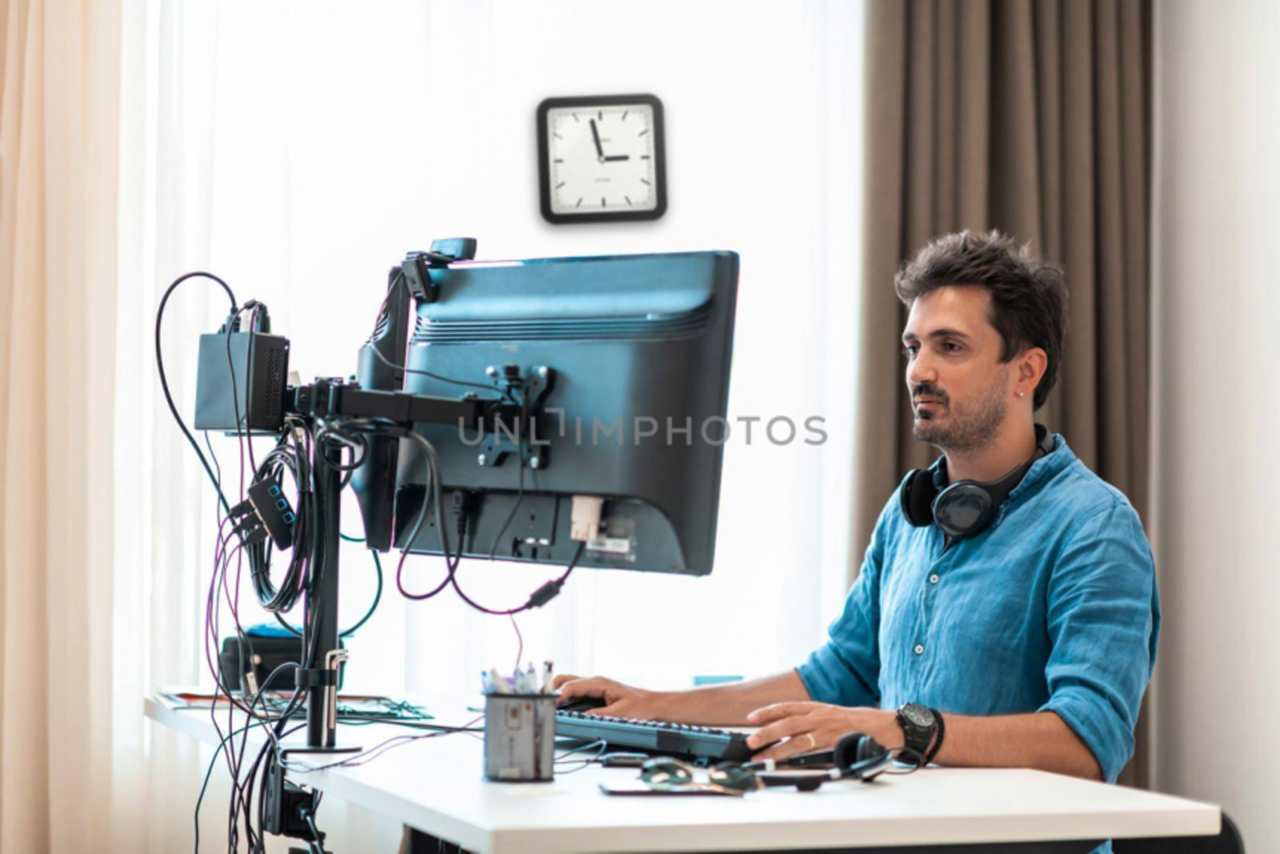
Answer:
2 h 58 min
